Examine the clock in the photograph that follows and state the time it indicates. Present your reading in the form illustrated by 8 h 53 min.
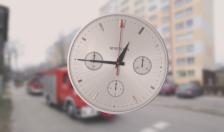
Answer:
12 h 45 min
